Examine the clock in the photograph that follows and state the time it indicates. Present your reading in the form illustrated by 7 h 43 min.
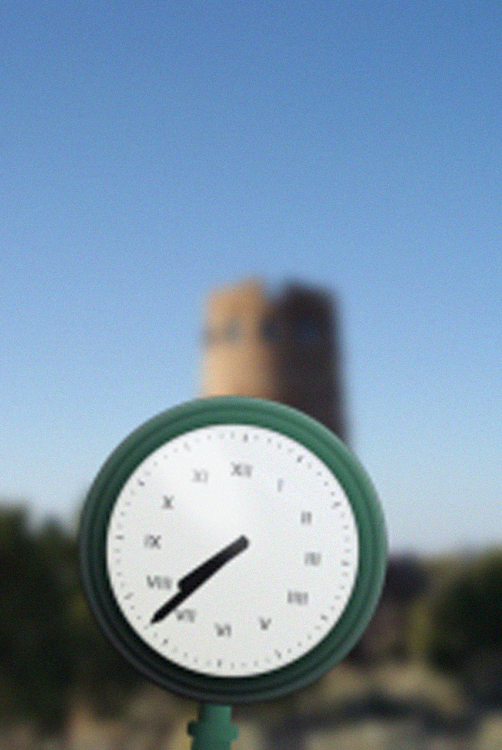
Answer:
7 h 37 min
